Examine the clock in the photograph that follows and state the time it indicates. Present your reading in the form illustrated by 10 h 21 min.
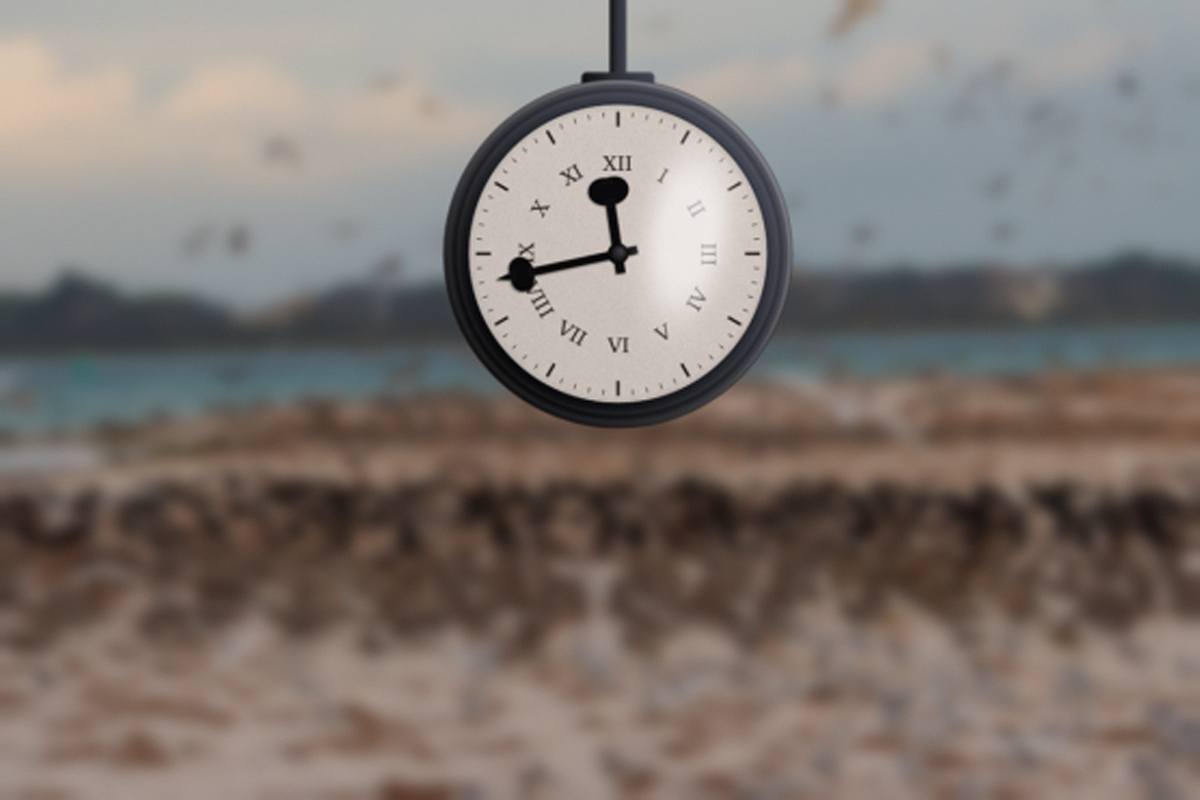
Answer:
11 h 43 min
